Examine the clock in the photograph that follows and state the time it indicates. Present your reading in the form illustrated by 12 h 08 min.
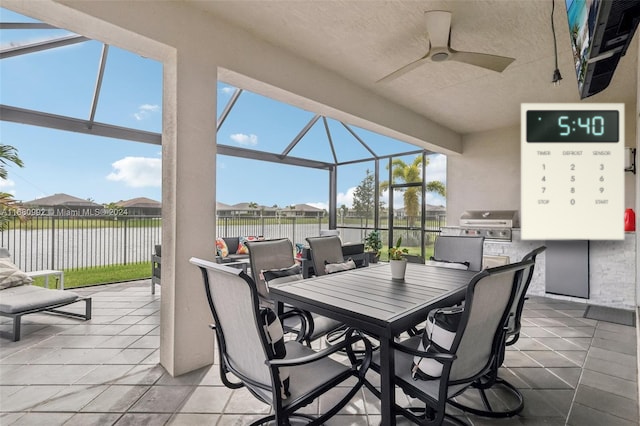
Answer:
5 h 40 min
